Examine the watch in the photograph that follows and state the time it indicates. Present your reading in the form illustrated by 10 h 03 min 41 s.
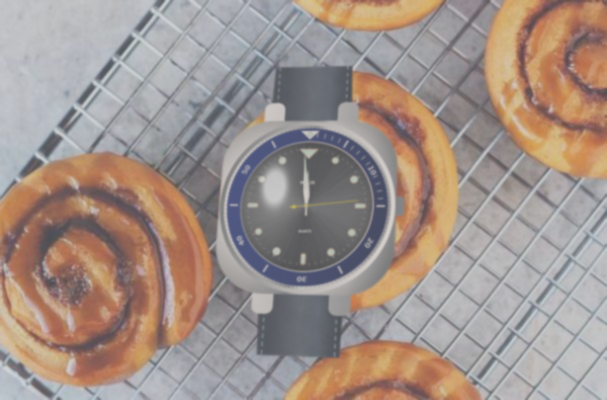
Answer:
11 h 59 min 14 s
